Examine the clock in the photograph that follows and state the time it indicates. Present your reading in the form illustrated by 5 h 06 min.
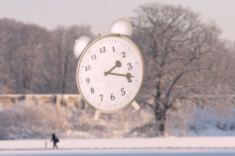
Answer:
2 h 19 min
